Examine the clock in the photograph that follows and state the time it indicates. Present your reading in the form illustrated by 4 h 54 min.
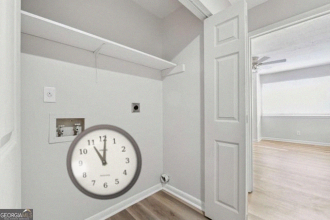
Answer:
11 h 01 min
